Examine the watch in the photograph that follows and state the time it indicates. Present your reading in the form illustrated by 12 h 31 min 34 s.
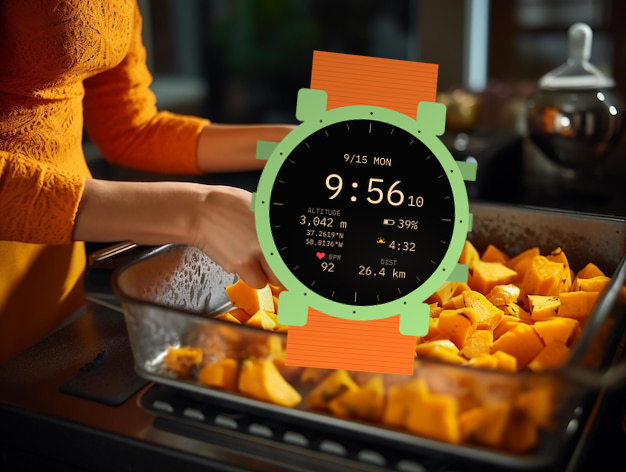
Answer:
9 h 56 min 10 s
